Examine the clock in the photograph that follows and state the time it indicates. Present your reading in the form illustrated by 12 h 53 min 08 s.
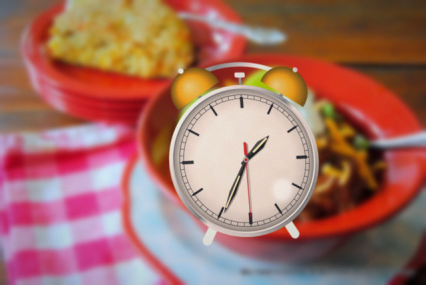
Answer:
1 h 34 min 30 s
